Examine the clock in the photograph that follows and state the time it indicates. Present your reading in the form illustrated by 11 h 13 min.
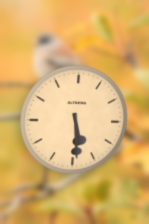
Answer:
5 h 29 min
